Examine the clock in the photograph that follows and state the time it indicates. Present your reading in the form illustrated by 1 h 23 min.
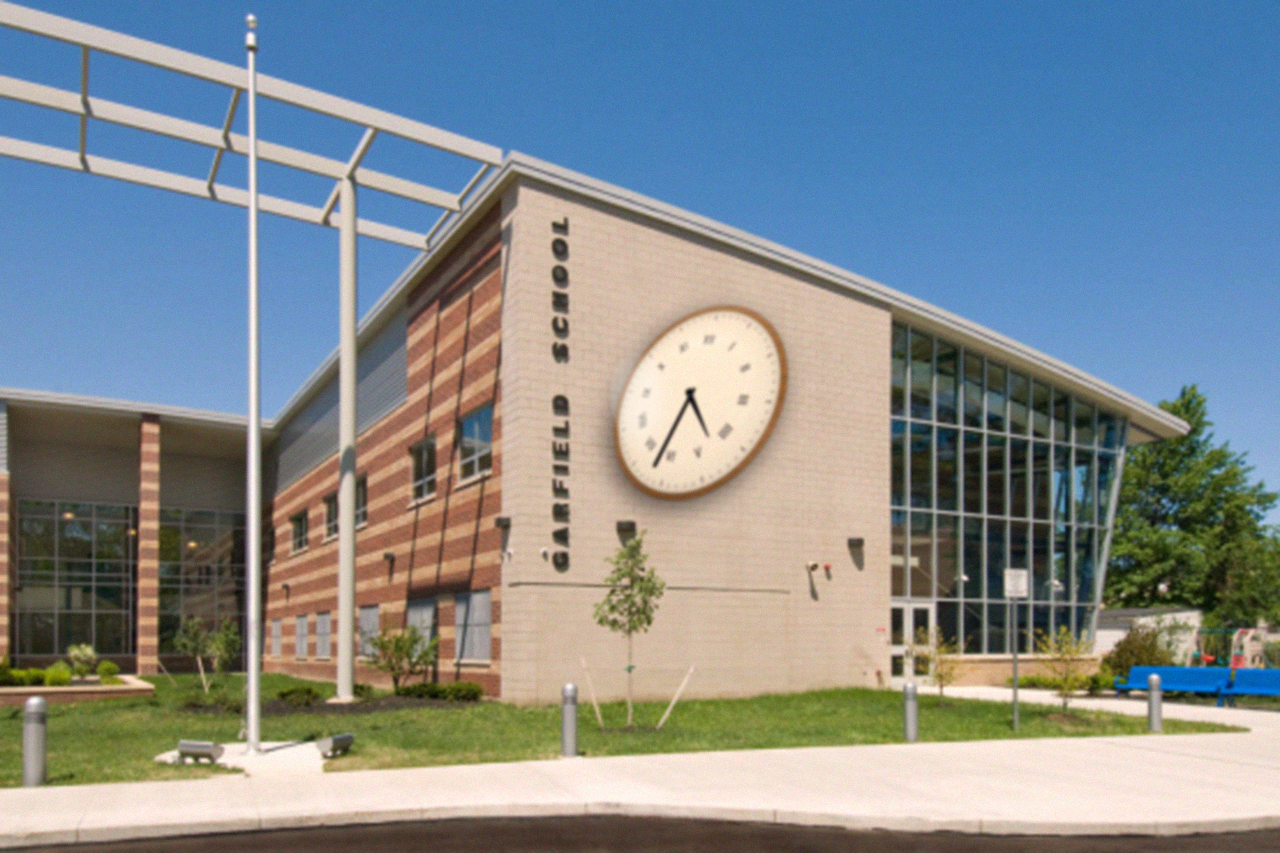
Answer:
4 h 32 min
